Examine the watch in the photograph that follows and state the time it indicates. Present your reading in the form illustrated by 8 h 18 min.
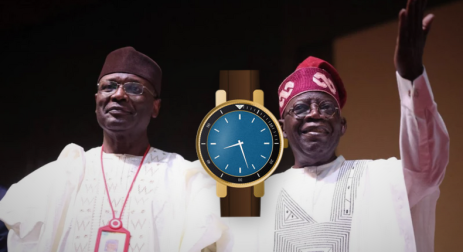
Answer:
8 h 27 min
